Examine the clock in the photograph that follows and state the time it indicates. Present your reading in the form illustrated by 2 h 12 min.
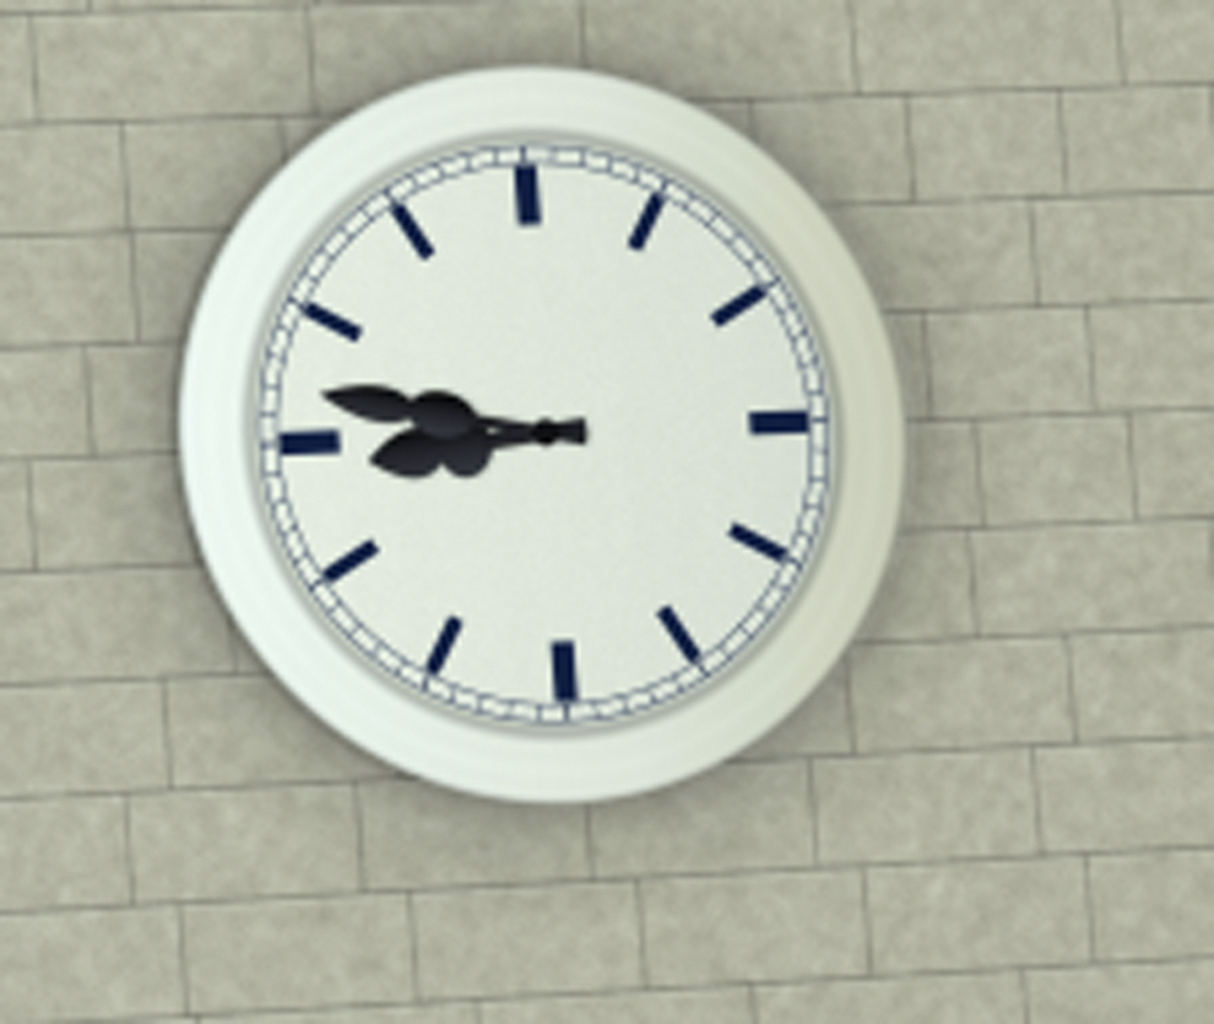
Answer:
8 h 47 min
